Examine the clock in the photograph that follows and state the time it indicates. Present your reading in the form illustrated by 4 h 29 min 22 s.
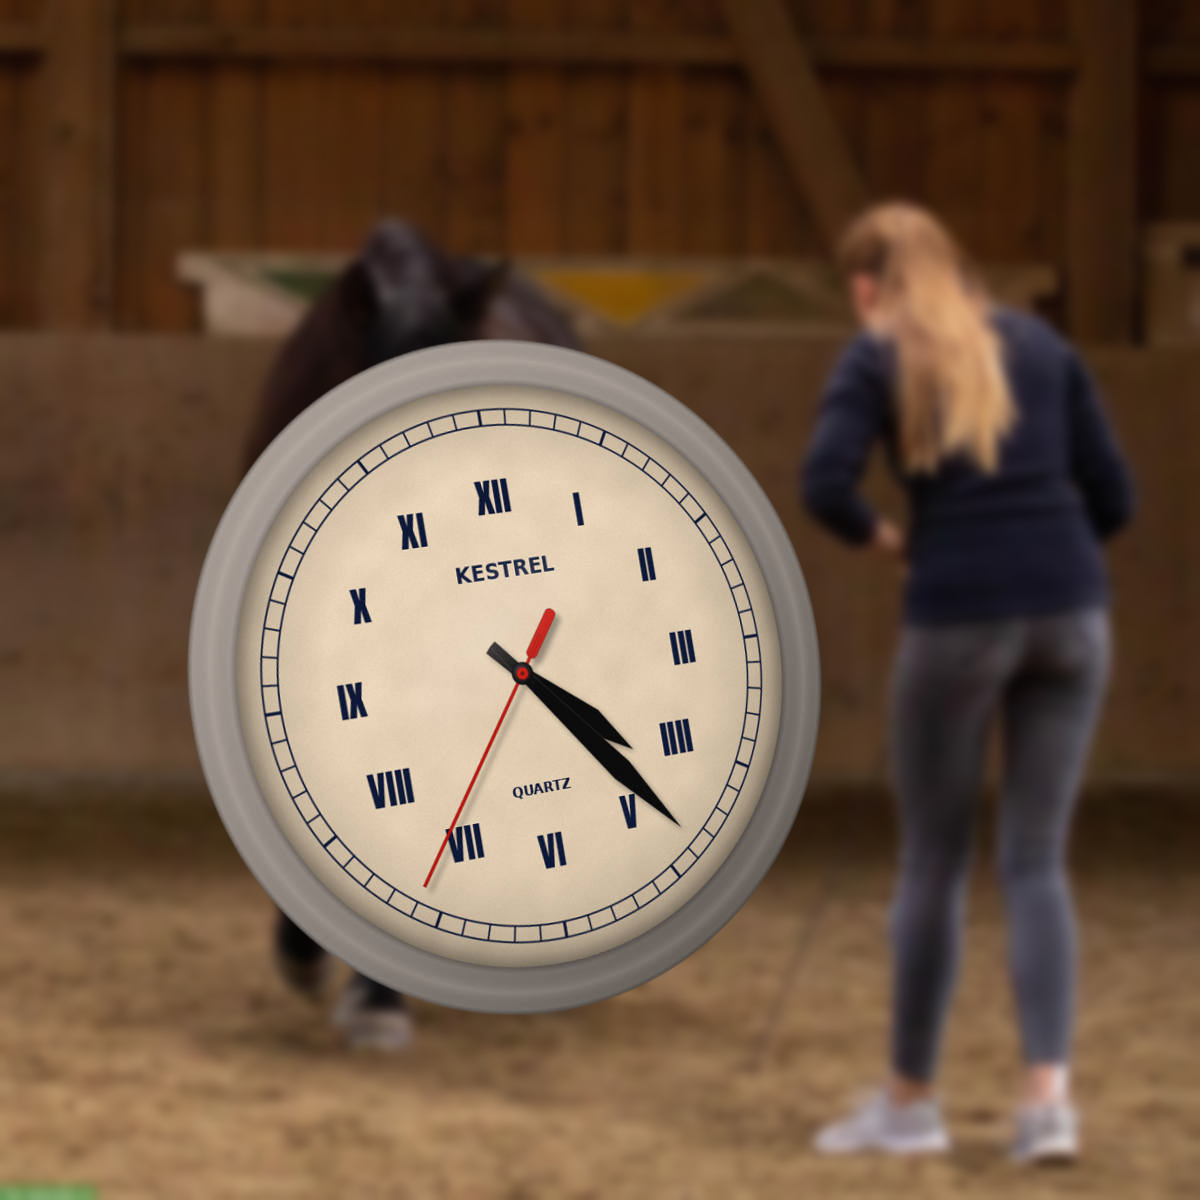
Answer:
4 h 23 min 36 s
